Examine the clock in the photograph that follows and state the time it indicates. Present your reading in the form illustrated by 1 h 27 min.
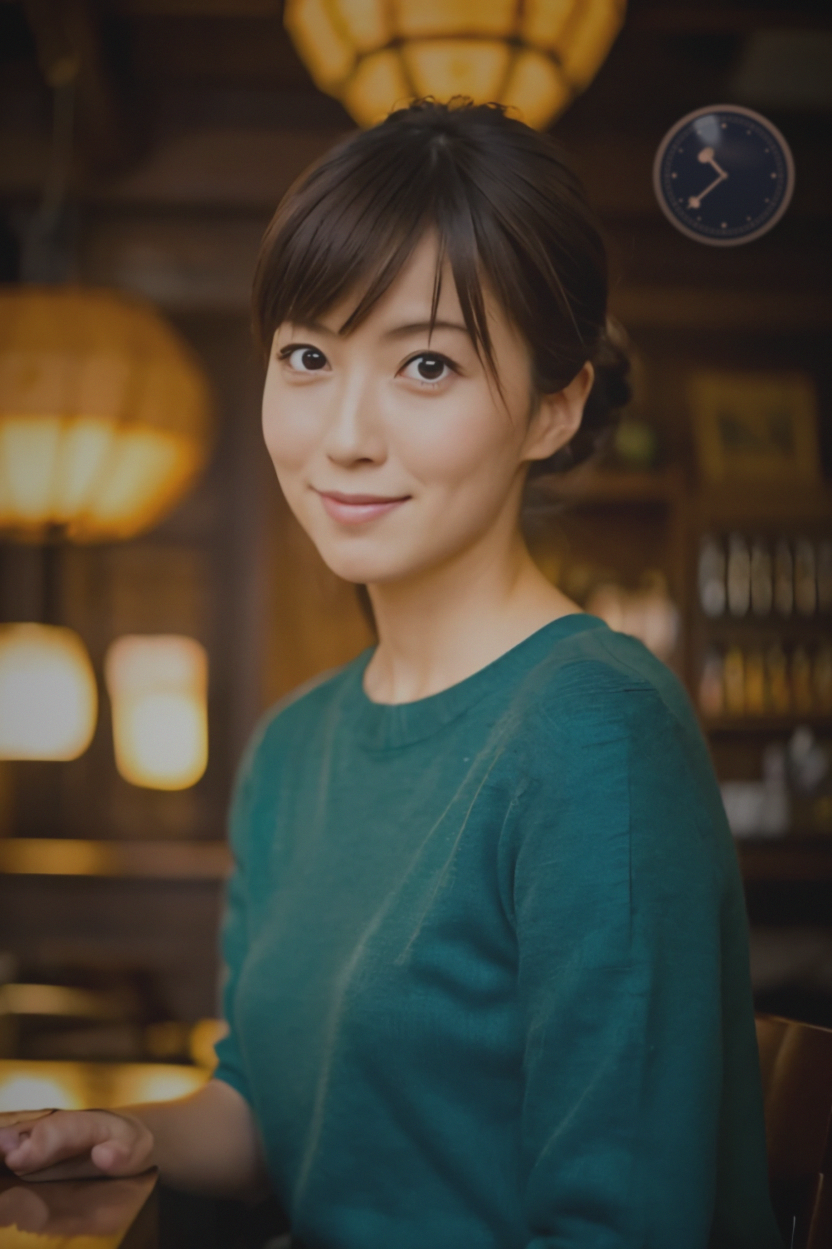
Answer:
10 h 38 min
